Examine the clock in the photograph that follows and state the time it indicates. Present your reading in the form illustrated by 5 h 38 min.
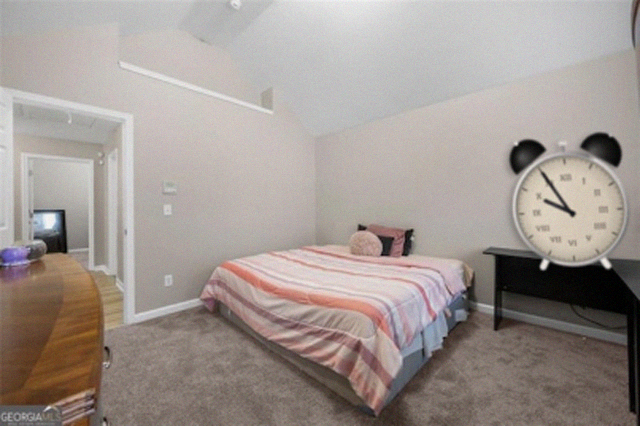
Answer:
9 h 55 min
